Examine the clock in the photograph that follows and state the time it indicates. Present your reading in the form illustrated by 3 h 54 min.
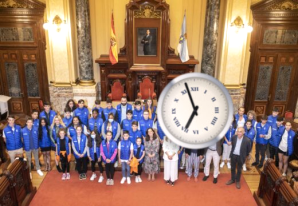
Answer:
6 h 57 min
